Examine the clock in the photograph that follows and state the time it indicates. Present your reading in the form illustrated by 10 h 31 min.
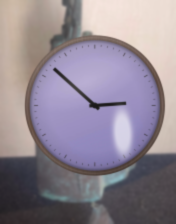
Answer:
2 h 52 min
